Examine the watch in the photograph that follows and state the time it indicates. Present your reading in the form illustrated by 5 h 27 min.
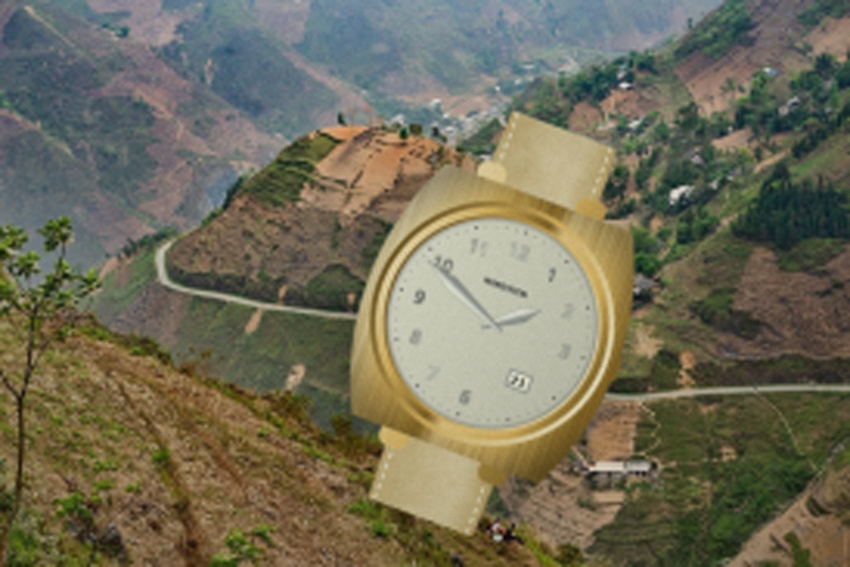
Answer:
1 h 49 min
